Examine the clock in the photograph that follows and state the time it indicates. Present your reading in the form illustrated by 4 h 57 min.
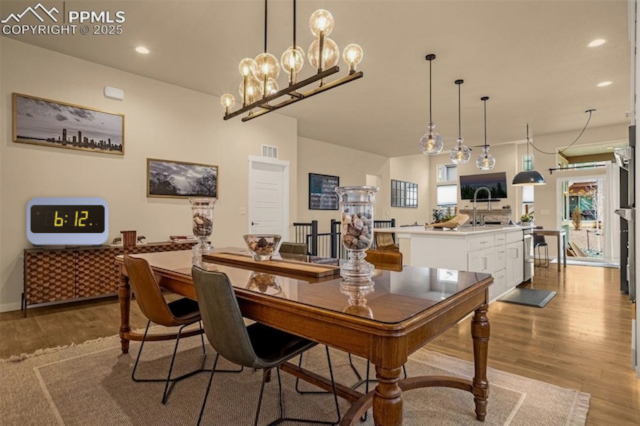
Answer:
6 h 12 min
